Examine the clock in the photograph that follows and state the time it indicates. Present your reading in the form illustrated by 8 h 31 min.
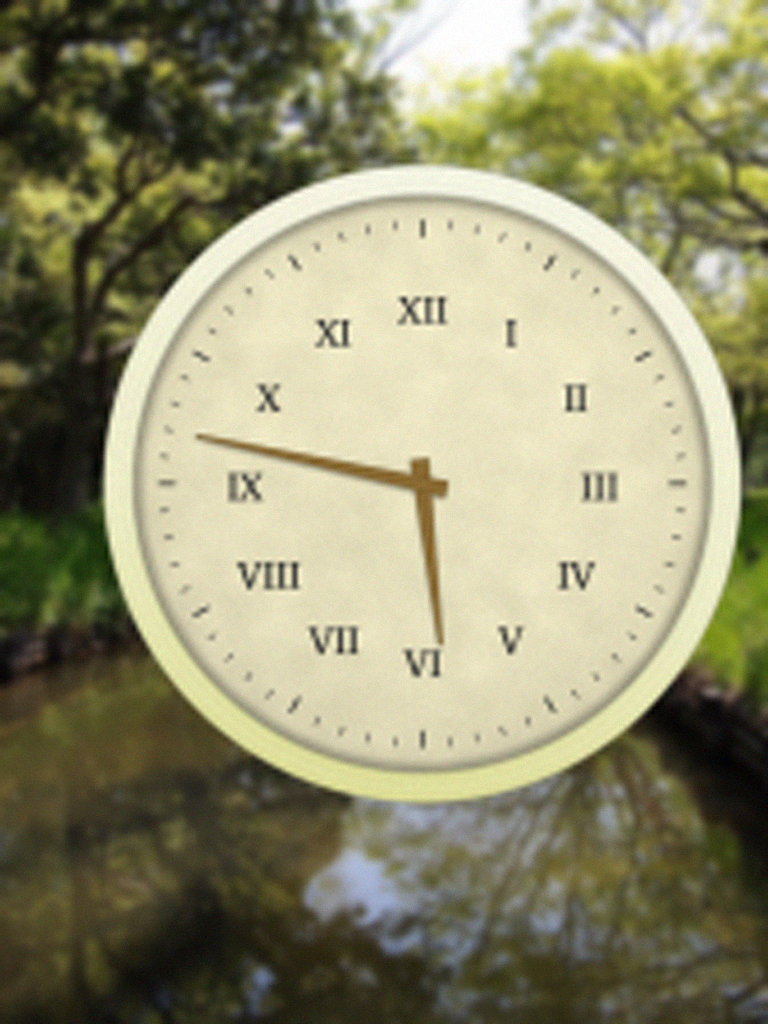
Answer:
5 h 47 min
